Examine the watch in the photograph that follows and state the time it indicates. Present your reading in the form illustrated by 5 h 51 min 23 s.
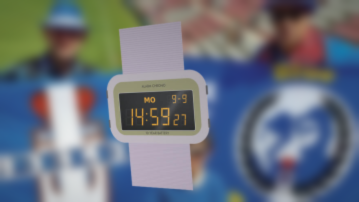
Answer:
14 h 59 min 27 s
